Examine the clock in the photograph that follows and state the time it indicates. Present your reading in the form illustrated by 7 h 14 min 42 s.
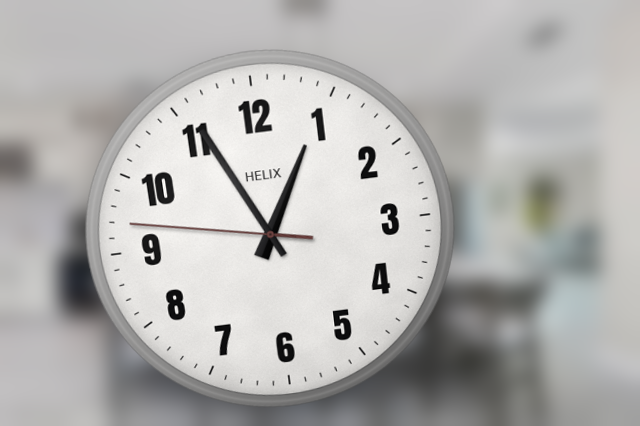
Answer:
12 h 55 min 47 s
